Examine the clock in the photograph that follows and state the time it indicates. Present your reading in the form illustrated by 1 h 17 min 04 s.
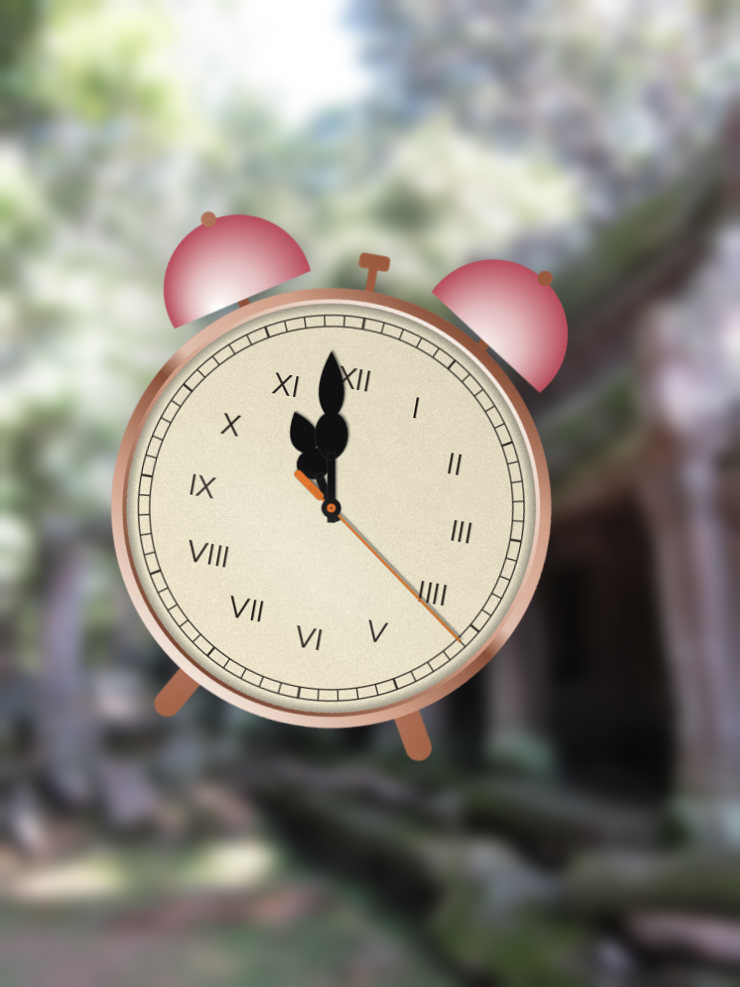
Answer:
10 h 58 min 21 s
